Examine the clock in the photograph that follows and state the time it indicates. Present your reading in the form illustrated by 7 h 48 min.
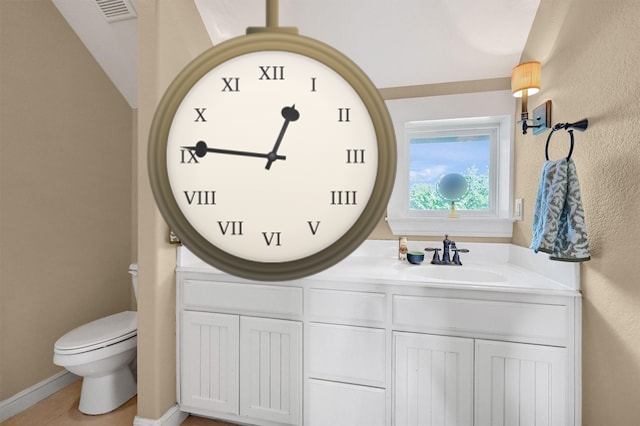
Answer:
12 h 46 min
